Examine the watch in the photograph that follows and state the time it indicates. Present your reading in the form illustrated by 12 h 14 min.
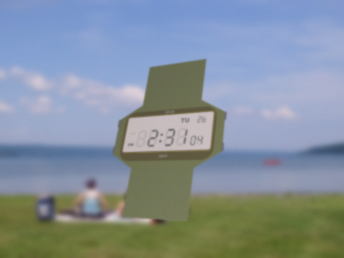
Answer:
2 h 31 min
